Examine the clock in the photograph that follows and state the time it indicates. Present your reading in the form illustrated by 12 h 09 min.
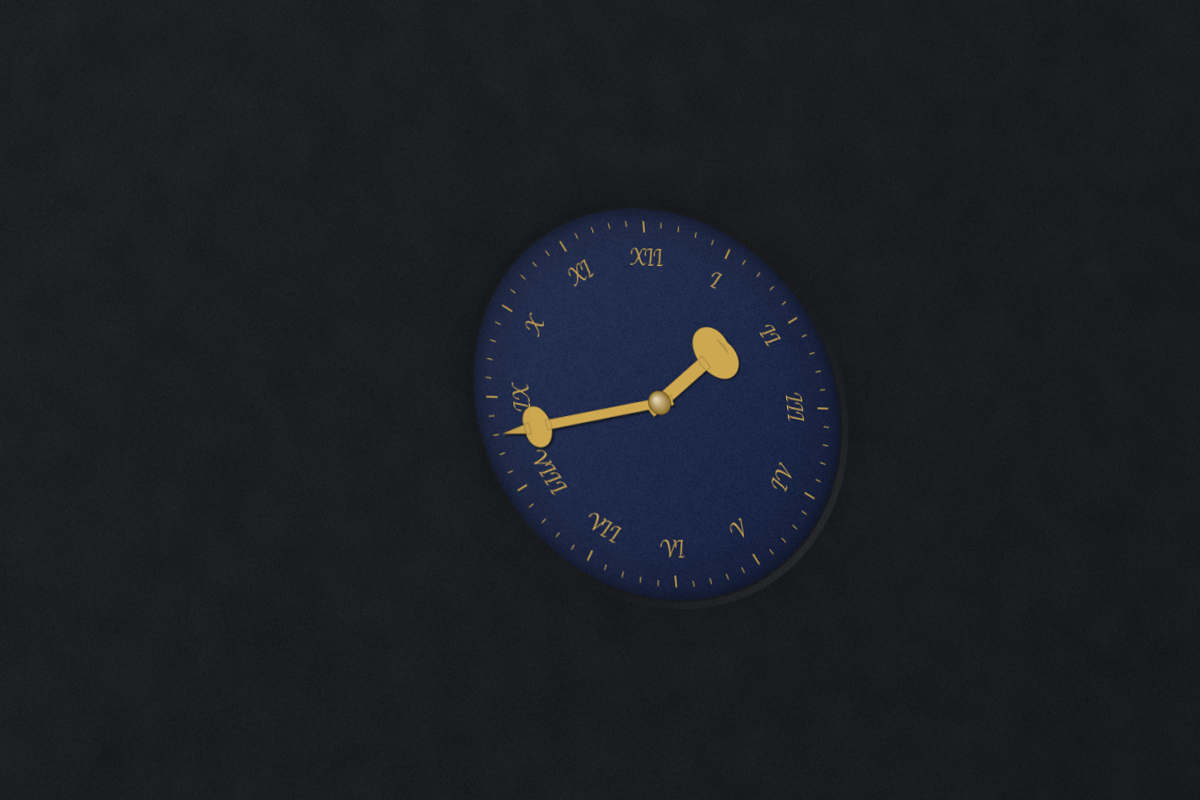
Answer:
1 h 43 min
